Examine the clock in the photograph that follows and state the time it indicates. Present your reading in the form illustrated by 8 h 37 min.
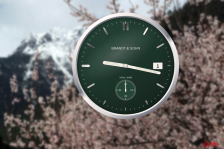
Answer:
9 h 17 min
